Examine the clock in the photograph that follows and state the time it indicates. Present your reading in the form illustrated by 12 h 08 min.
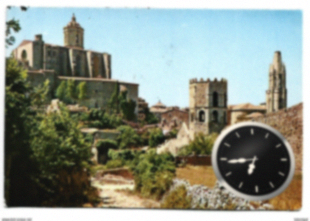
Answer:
6 h 44 min
